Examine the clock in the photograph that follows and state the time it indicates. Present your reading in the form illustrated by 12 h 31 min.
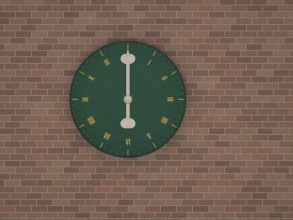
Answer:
6 h 00 min
